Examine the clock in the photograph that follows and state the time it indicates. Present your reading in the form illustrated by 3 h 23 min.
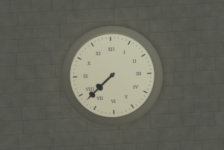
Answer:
7 h 38 min
